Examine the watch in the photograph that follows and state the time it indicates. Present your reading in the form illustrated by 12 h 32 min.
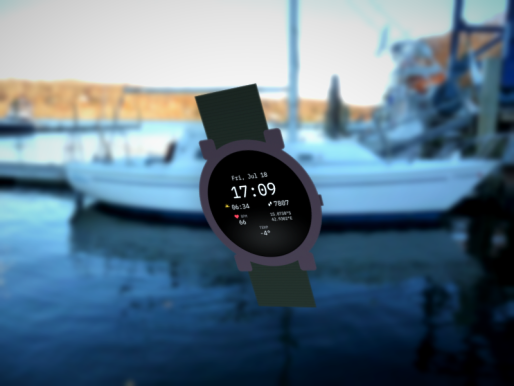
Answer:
17 h 09 min
